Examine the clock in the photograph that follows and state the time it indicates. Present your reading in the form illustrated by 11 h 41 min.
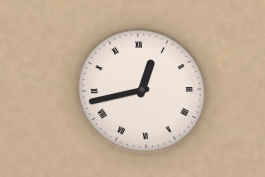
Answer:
12 h 43 min
